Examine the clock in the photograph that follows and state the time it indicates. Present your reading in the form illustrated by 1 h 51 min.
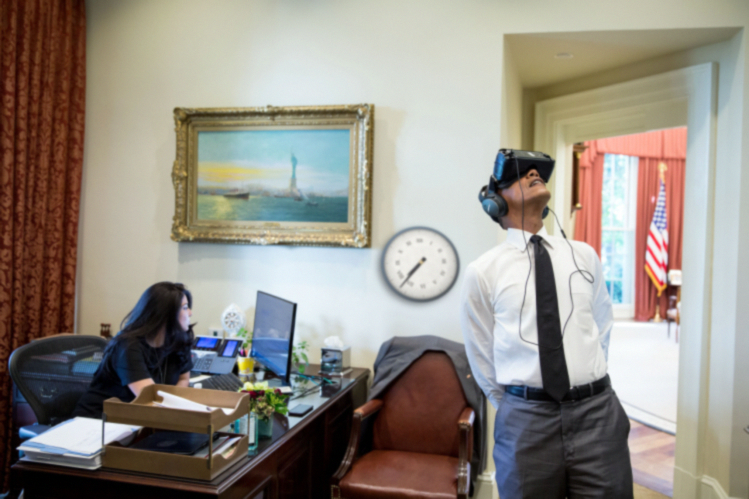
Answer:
7 h 37 min
